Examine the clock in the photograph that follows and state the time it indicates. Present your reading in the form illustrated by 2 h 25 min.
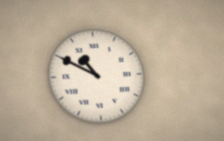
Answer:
10 h 50 min
